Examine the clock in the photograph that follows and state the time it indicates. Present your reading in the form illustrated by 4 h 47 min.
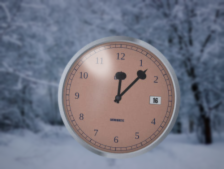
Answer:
12 h 07 min
